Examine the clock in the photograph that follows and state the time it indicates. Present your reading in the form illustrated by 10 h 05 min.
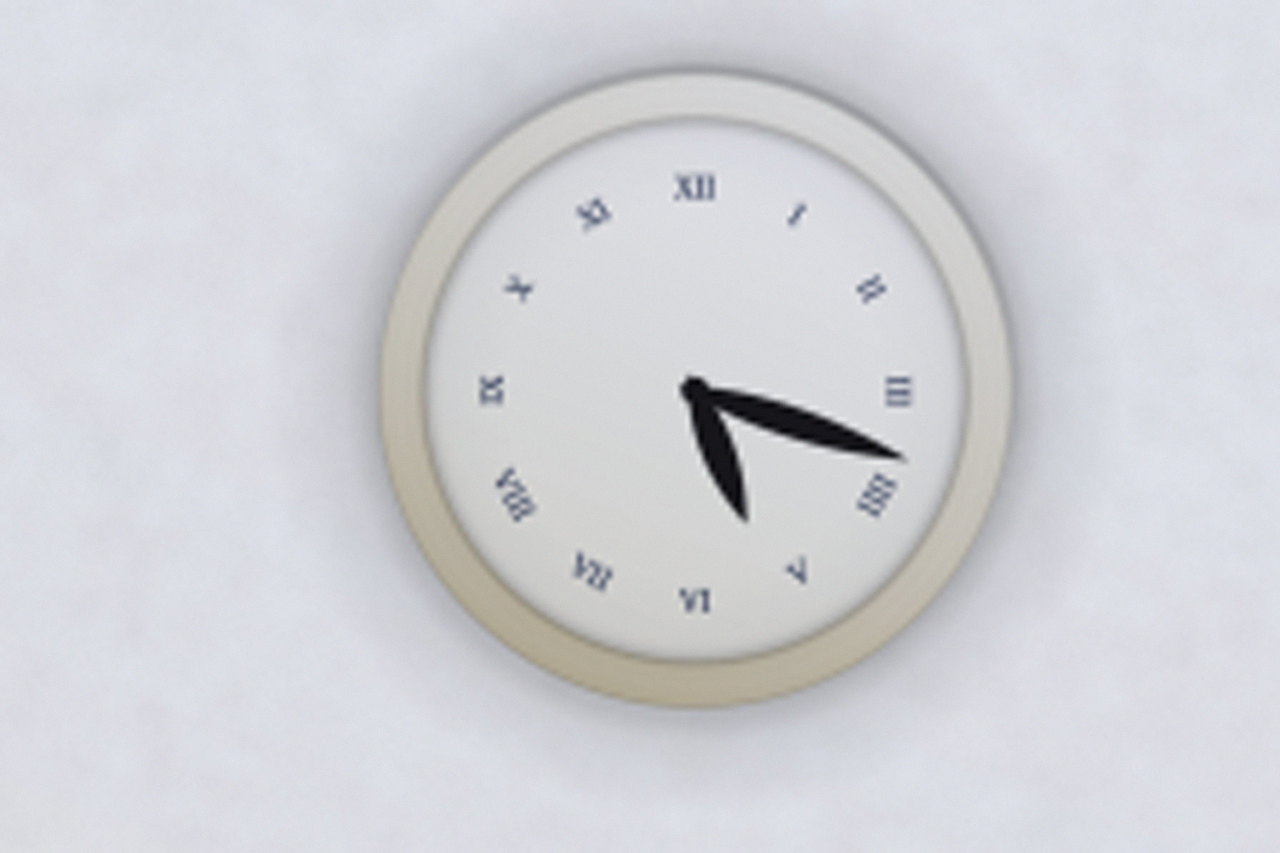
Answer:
5 h 18 min
